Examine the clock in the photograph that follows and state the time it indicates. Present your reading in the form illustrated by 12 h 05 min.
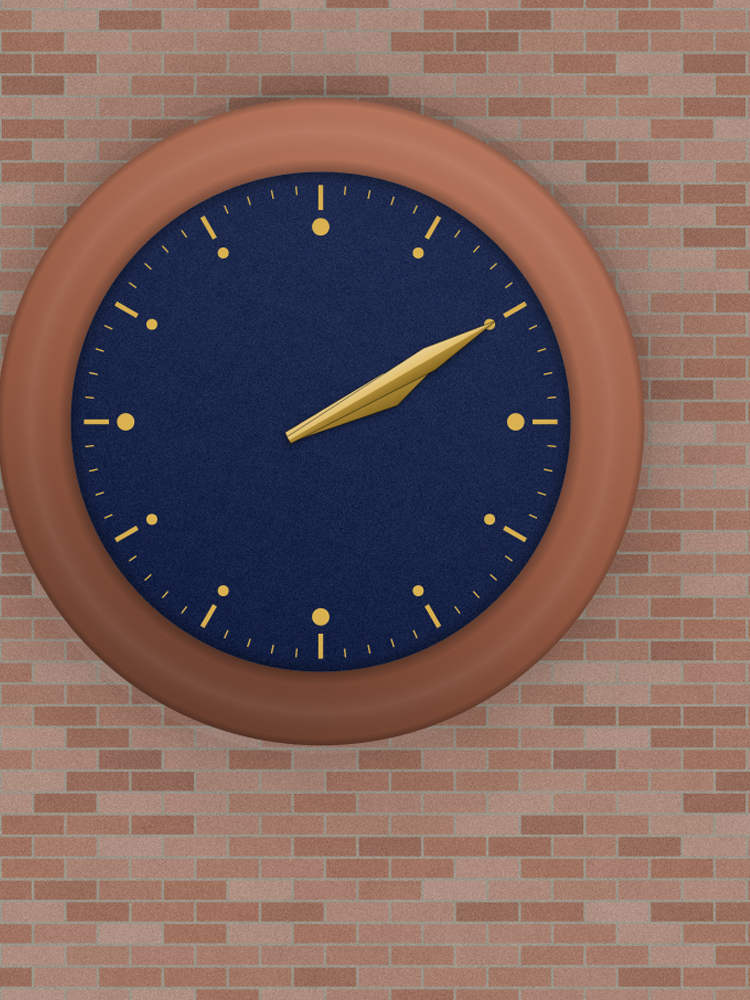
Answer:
2 h 10 min
